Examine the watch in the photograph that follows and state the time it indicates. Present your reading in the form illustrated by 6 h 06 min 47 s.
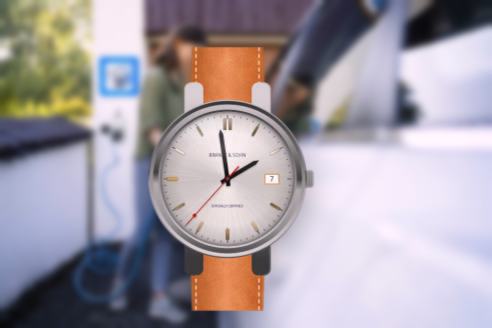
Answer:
1 h 58 min 37 s
